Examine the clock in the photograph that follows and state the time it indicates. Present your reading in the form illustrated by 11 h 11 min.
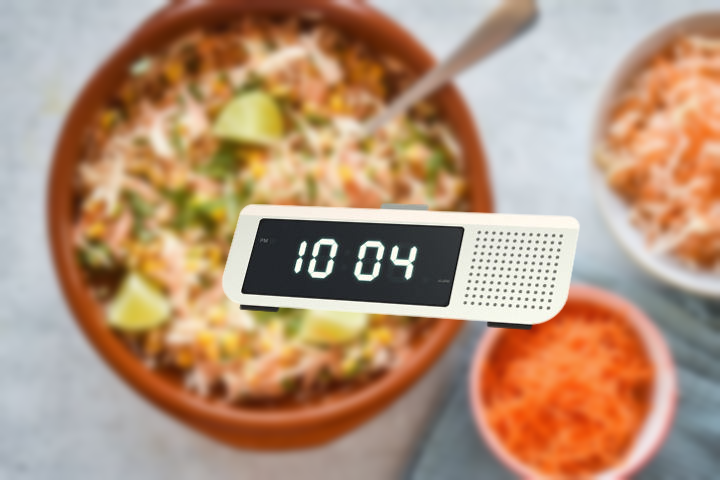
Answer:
10 h 04 min
